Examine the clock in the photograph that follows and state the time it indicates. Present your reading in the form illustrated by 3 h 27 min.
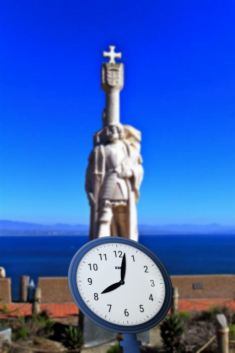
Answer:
8 h 02 min
